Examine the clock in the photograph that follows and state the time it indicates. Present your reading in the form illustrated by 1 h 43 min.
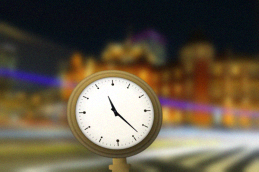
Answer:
11 h 23 min
